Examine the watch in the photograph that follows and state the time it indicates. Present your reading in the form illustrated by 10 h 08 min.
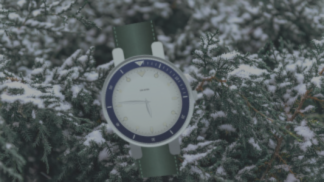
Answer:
5 h 46 min
